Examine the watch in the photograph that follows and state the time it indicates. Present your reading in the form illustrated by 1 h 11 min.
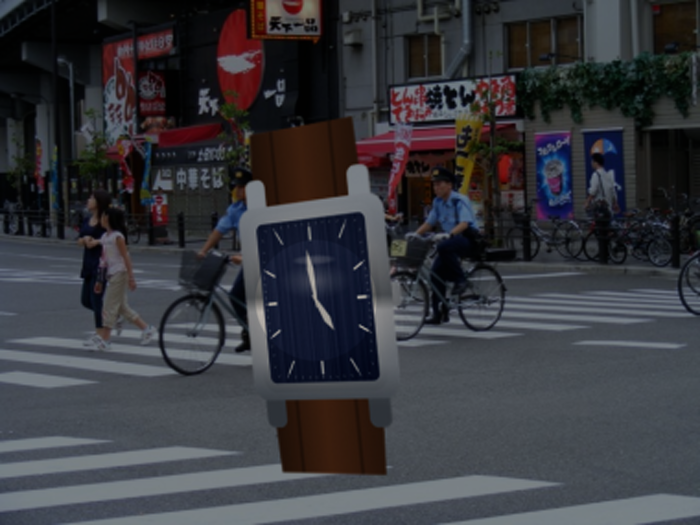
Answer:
4 h 59 min
